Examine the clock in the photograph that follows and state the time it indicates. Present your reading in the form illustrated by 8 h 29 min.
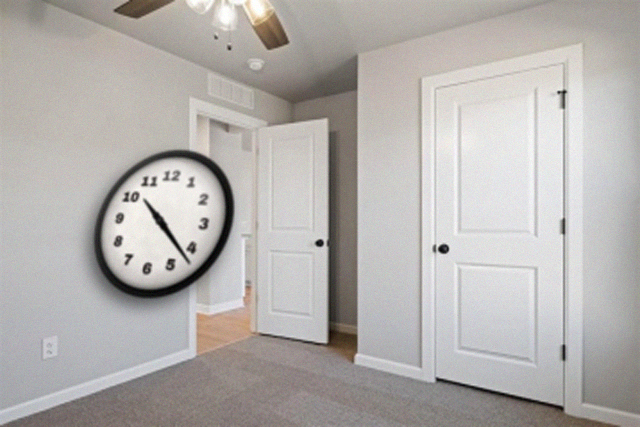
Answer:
10 h 22 min
